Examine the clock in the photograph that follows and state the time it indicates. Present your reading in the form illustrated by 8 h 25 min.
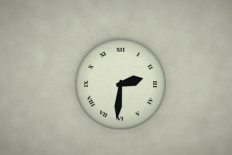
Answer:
2 h 31 min
